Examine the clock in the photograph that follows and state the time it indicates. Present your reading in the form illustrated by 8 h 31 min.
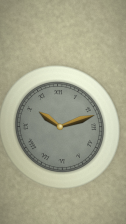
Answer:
10 h 12 min
